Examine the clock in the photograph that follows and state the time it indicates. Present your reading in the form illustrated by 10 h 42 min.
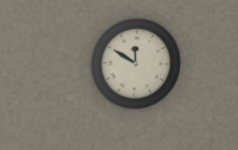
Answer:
11 h 50 min
